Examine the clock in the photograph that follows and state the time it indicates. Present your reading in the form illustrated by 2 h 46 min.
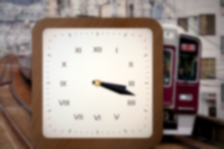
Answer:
3 h 18 min
